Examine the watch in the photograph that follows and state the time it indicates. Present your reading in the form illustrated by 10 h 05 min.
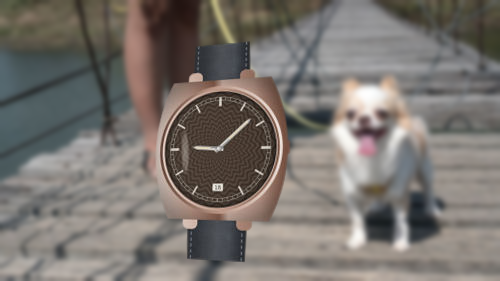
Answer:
9 h 08 min
